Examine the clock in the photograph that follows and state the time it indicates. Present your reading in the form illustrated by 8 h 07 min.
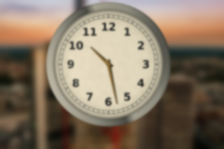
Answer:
10 h 28 min
